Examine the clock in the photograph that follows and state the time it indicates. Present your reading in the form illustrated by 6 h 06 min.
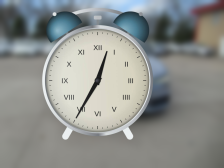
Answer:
12 h 35 min
